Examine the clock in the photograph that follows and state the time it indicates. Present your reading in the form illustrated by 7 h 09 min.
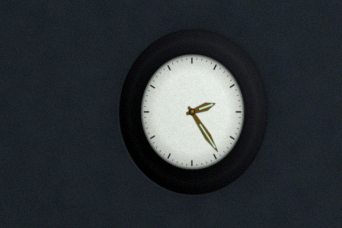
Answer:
2 h 24 min
